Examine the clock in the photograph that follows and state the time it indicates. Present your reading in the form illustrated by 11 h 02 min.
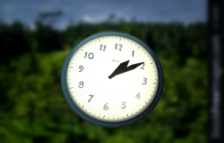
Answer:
1 h 09 min
